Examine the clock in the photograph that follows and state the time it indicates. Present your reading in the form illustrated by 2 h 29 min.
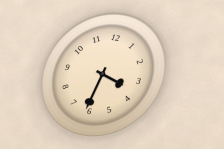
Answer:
3 h 31 min
